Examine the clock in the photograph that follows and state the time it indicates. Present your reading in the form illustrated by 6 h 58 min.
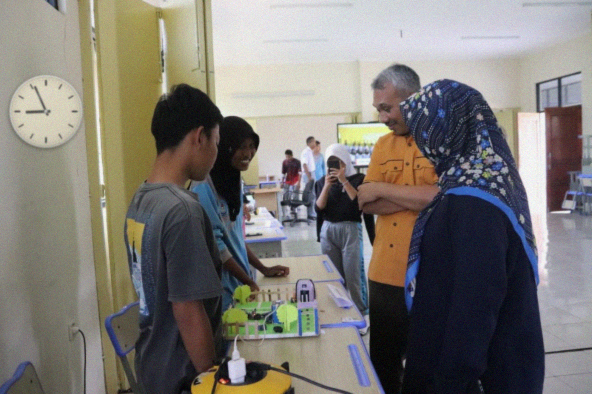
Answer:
8 h 56 min
